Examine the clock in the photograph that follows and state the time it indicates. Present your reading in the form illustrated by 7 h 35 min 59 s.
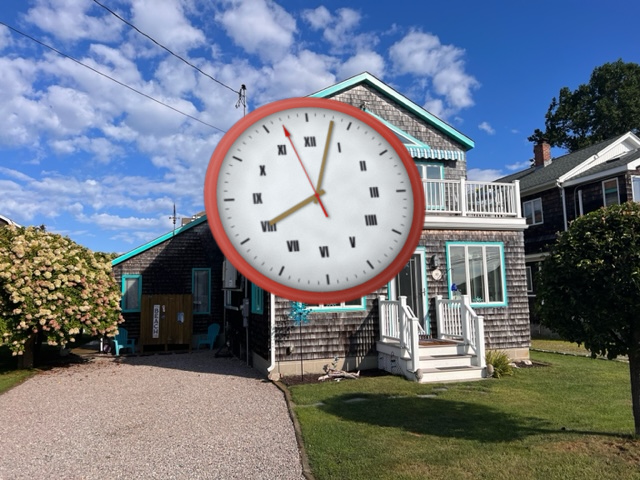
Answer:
8 h 02 min 57 s
